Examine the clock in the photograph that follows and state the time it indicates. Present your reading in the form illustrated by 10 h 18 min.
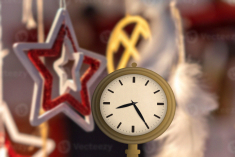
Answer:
8 h 25 min
